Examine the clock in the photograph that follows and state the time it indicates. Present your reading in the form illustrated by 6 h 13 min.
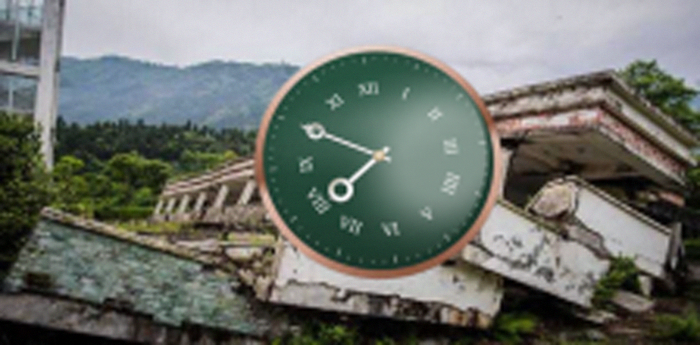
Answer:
7 h 50 min
